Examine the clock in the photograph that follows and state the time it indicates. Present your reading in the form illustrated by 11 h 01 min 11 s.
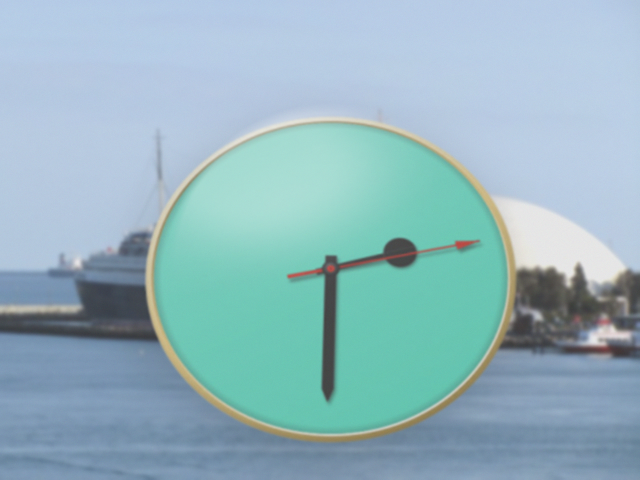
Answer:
2 h 30 min 13 s
